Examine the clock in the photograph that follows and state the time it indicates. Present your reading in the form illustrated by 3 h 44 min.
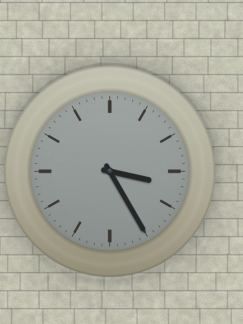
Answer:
3 h 25 min
